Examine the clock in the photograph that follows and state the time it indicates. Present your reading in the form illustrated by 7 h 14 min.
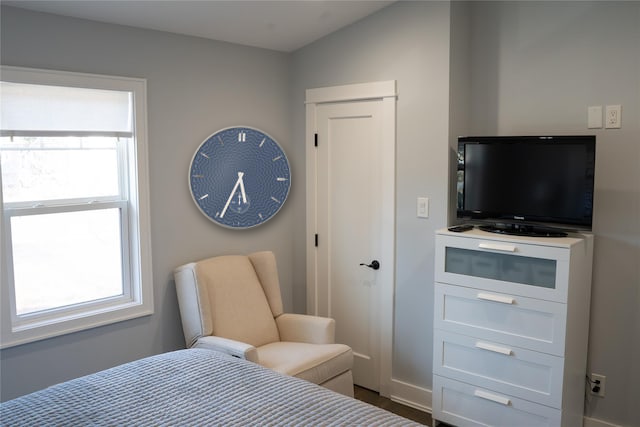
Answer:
5 h 34 min
